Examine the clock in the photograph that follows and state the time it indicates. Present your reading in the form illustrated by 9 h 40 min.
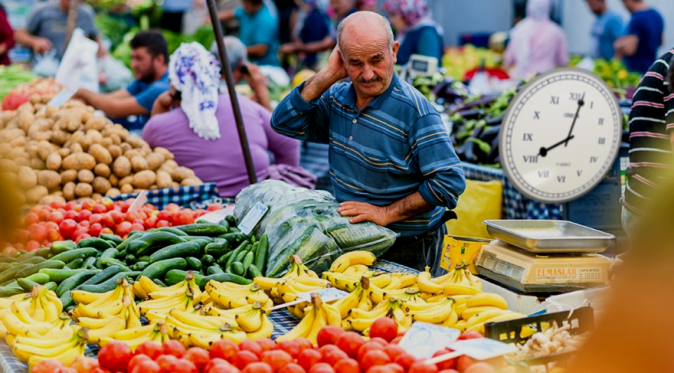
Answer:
8 h 02 min
